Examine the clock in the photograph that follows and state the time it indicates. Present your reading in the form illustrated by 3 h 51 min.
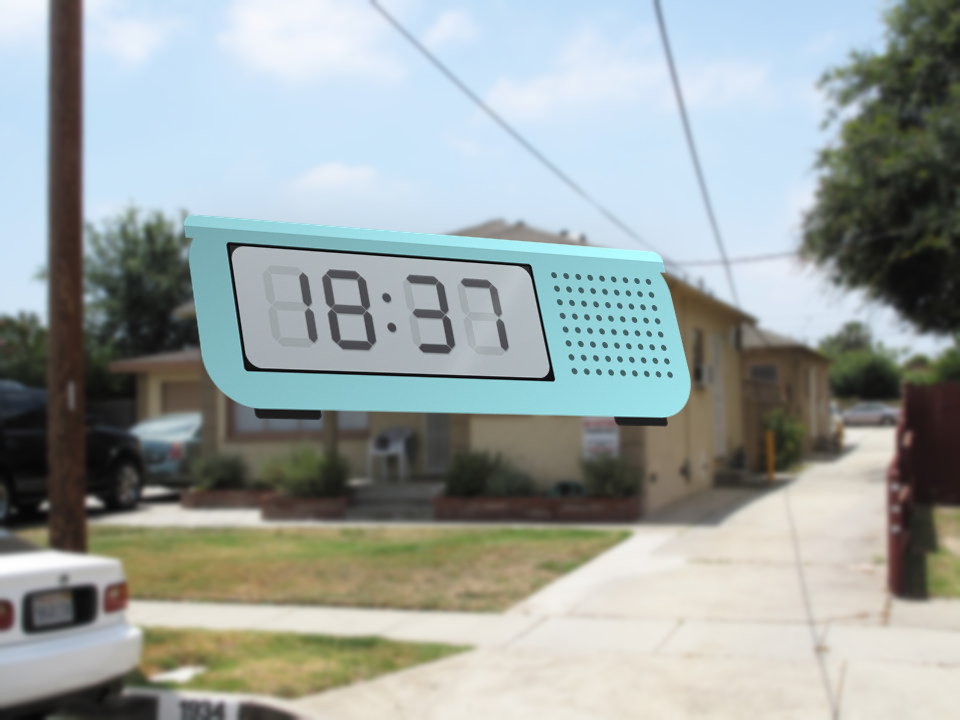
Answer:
18 h 37 min
